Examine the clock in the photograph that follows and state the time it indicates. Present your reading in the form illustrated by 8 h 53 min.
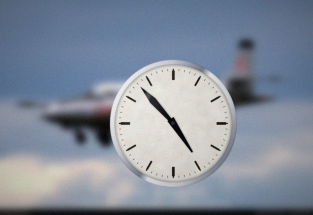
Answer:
4 h 53 min
